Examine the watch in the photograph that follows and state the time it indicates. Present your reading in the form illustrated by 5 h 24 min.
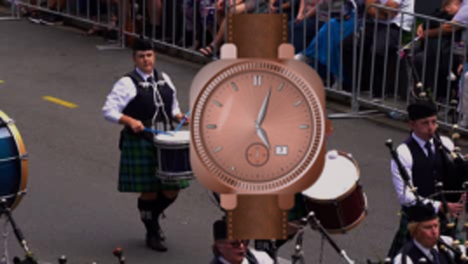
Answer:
5 h 03 min
